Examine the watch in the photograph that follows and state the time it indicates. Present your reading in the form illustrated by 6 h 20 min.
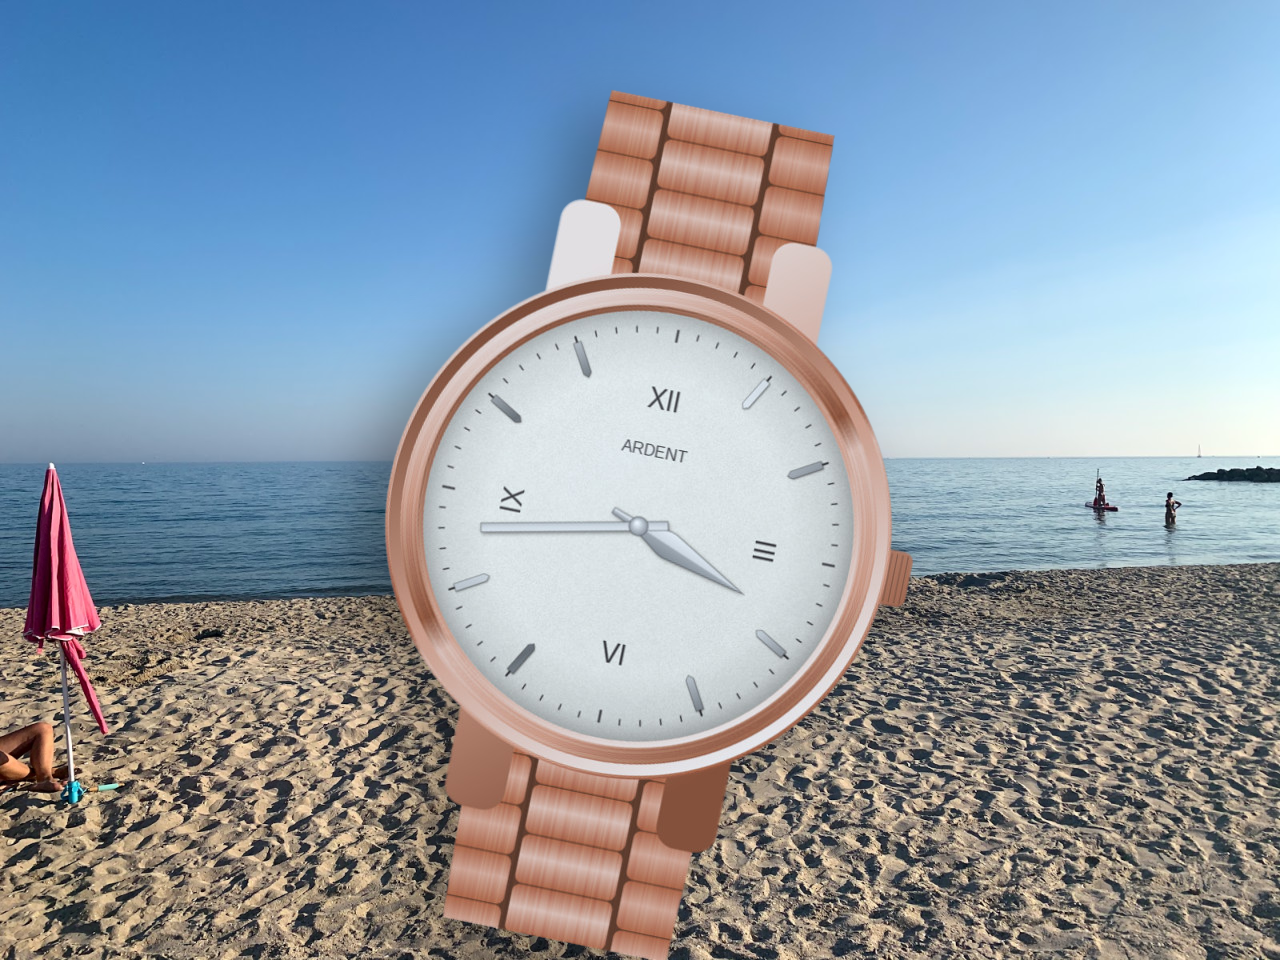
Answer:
3 h 43 min
